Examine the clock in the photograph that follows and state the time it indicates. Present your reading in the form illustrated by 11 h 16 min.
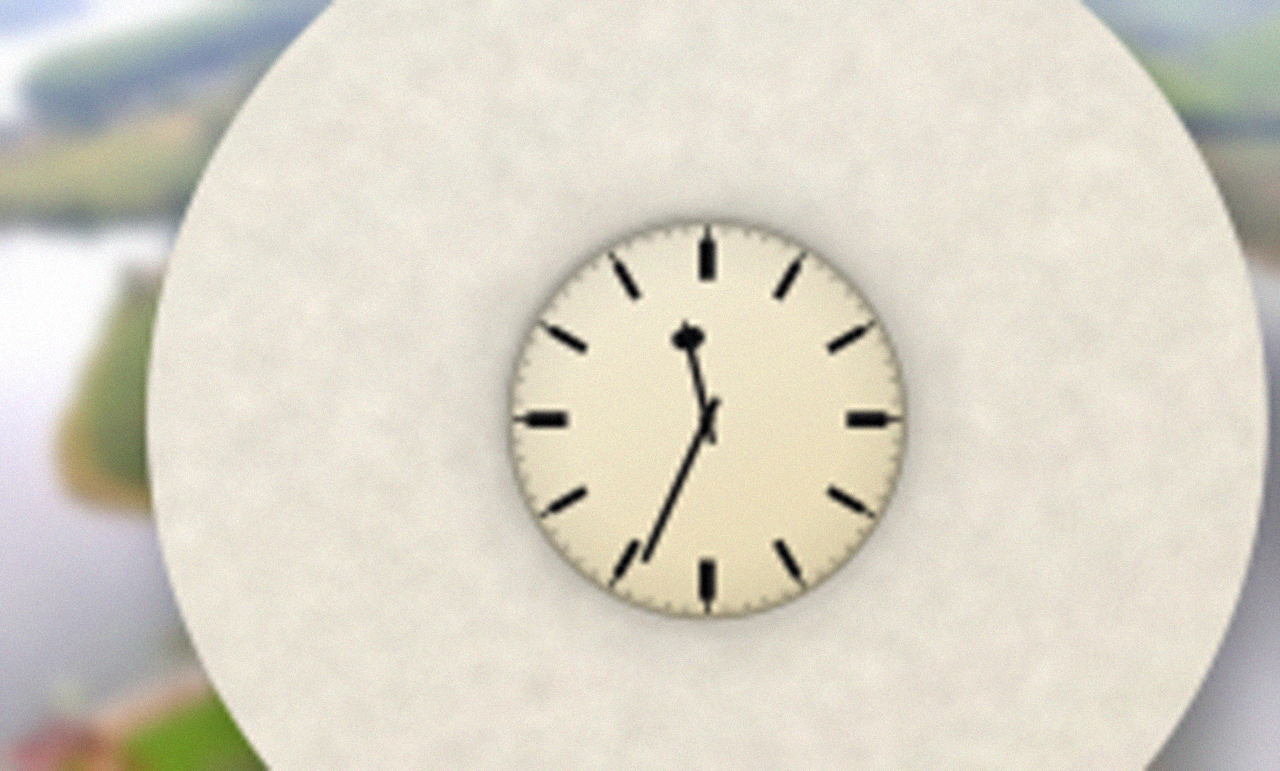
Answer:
11 h 34 min
